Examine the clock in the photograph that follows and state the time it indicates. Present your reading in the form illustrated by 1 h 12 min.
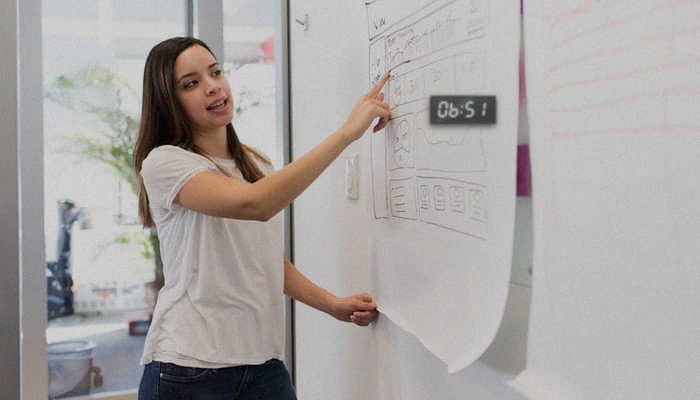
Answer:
6 h 51 min
